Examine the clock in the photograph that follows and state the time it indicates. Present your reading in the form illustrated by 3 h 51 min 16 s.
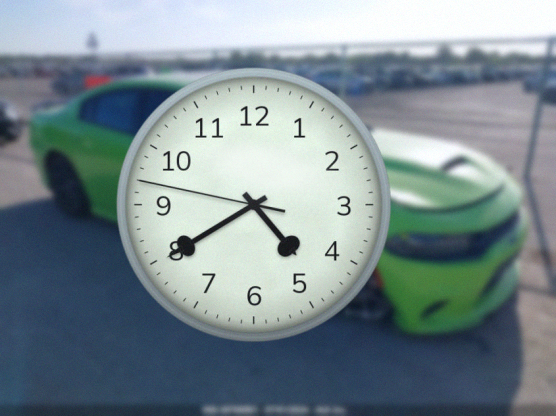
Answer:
4 h 39 min 47 s
